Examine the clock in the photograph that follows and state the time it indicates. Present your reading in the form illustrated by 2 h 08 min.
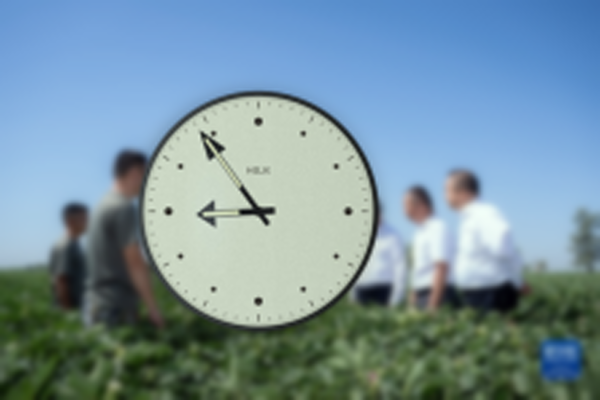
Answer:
8 h 54 min
